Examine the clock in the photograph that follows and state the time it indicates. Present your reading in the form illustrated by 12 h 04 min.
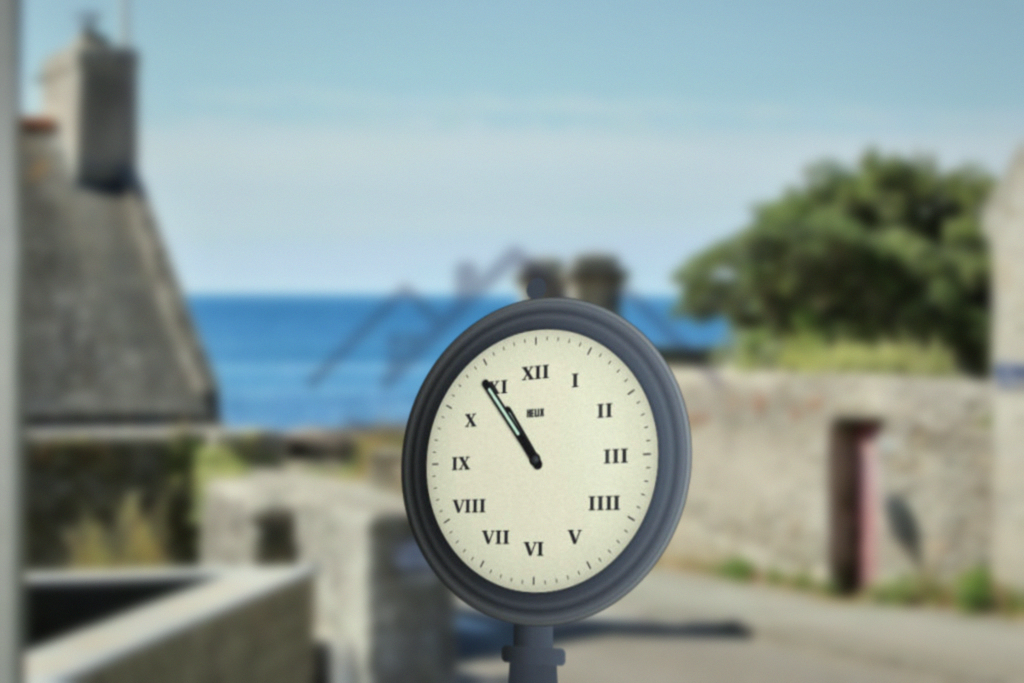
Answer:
10 h 54 min
